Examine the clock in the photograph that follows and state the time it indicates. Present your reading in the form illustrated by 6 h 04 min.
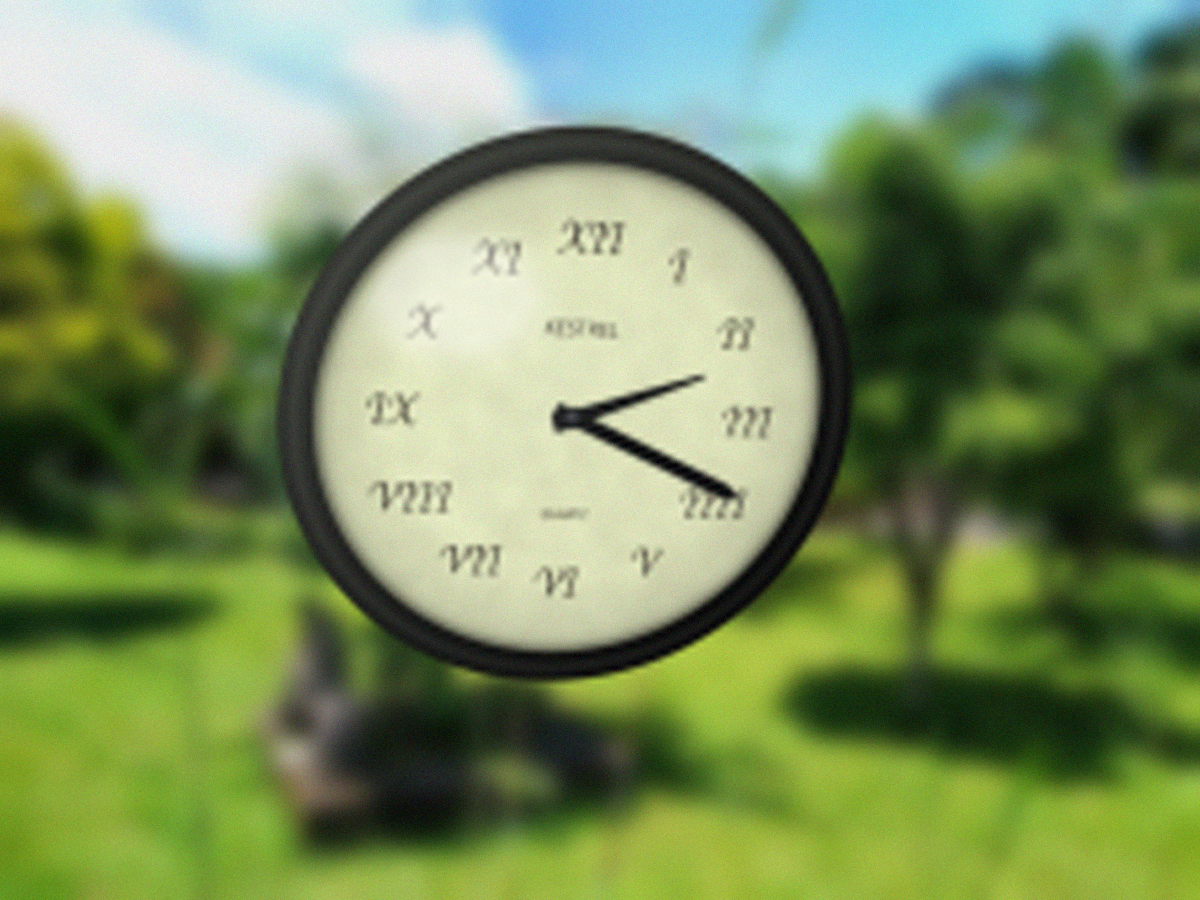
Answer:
2 h 19 min
